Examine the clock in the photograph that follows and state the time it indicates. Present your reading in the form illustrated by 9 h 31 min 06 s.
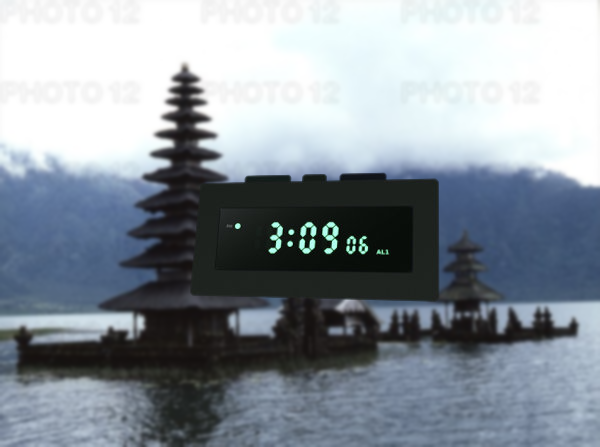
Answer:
3 h 09 min 06 s
